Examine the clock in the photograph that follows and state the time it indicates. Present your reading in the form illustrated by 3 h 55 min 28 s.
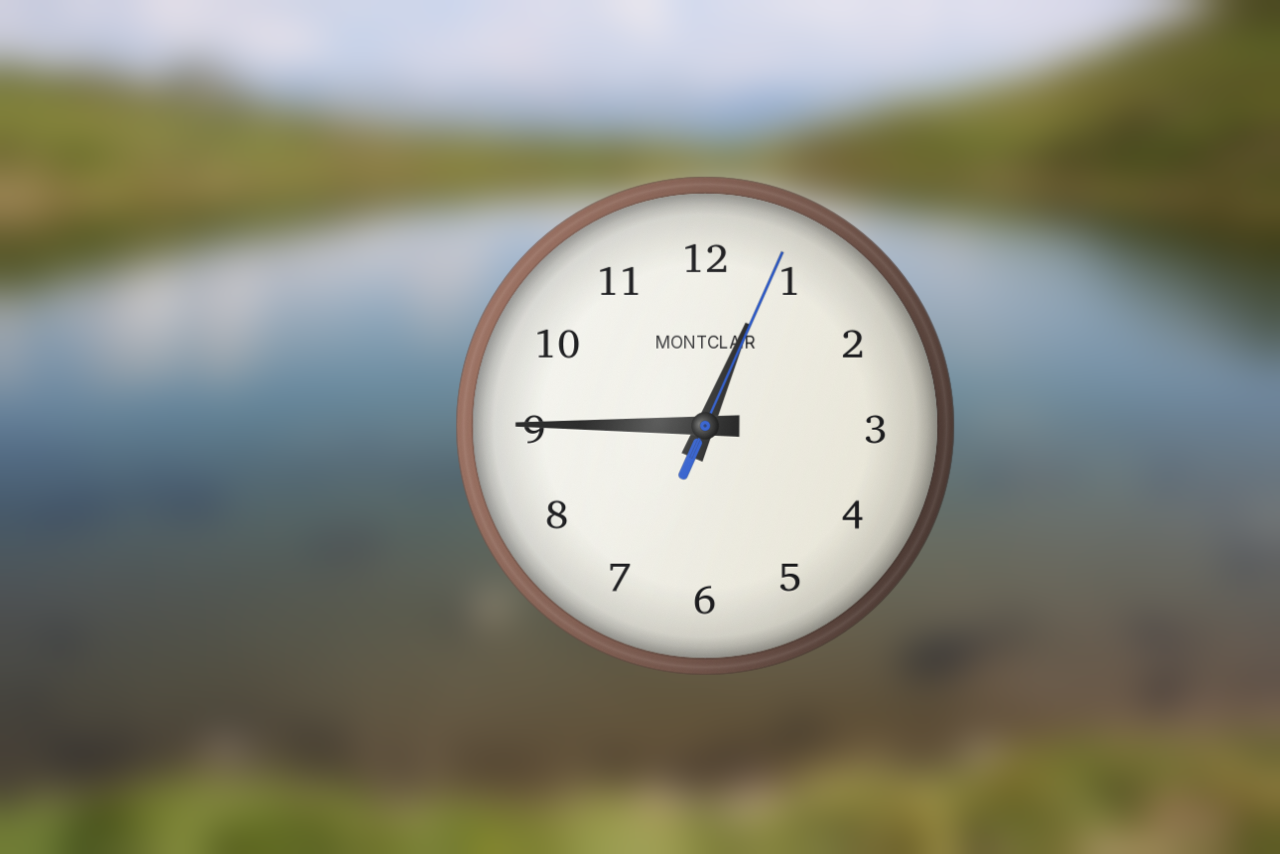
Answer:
12 h 45 min 04 s
